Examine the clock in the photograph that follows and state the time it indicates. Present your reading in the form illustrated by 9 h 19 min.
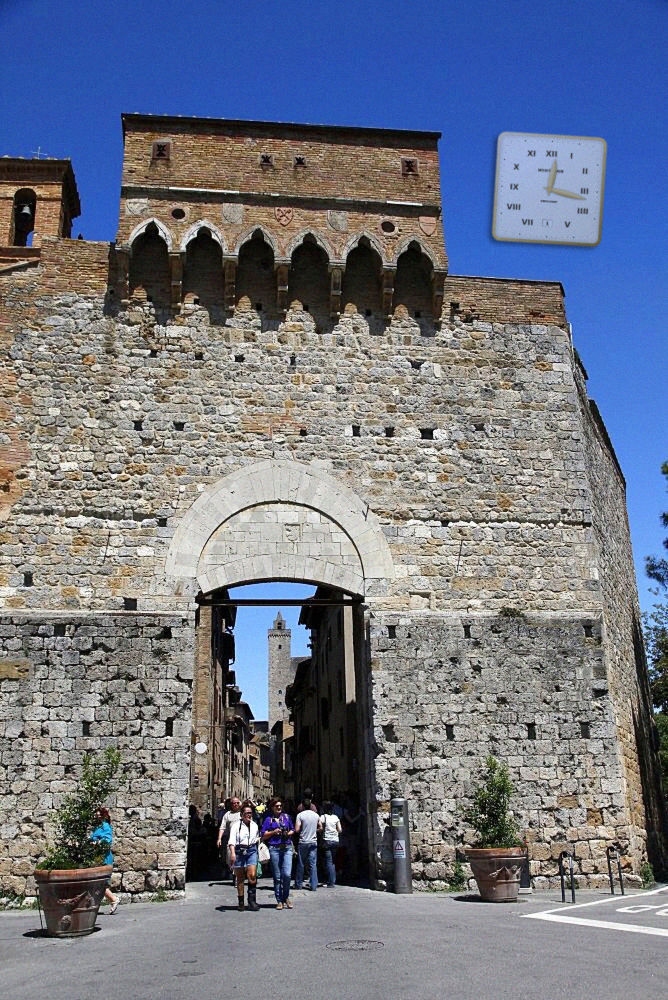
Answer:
12 h 17 min
